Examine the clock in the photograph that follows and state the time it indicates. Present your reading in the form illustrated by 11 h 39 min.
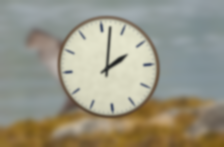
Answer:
2 h 02 min
